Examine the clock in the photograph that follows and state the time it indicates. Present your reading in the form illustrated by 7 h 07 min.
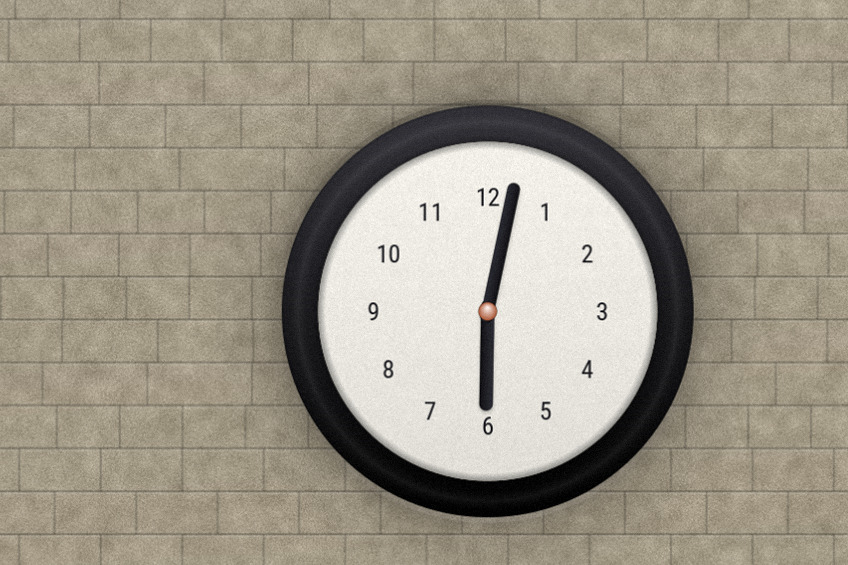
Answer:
6 h 02 min
